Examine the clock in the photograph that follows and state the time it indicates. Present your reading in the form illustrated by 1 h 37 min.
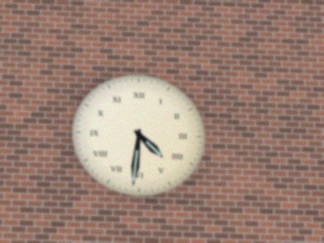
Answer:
4 h 31 min
